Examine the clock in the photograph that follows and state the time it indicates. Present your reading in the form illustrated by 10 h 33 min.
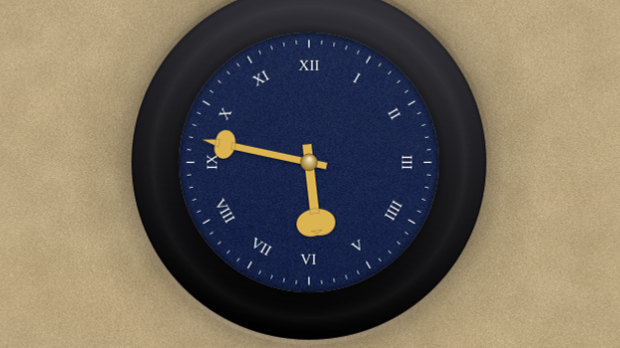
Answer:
5 h 47 min
